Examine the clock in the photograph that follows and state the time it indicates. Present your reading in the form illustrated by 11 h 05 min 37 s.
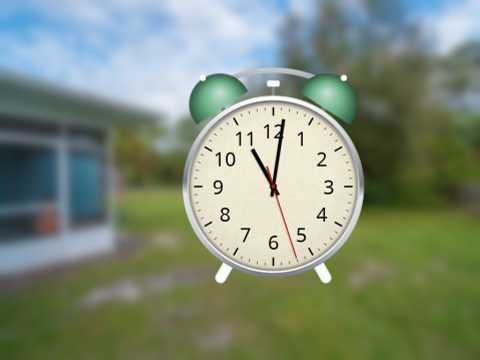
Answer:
11 h 01 min 27 s
